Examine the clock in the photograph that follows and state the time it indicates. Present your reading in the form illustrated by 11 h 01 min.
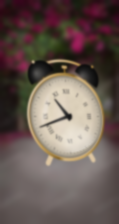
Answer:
10 h 42 min
